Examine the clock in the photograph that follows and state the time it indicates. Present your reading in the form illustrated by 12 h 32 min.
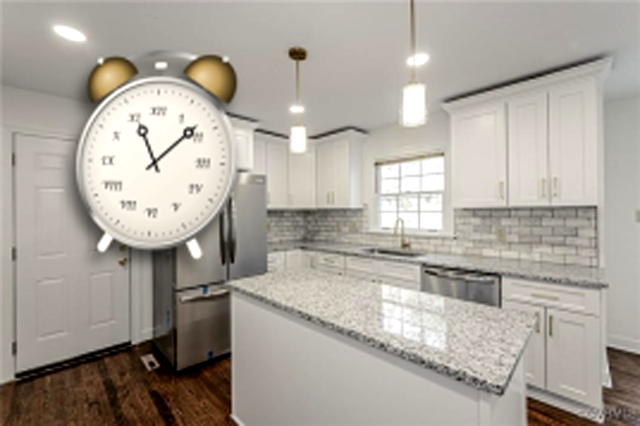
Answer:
11 h 08 min
